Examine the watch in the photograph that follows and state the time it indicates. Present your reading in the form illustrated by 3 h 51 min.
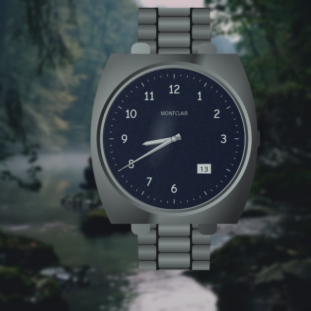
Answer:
8 h 40 min
